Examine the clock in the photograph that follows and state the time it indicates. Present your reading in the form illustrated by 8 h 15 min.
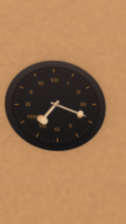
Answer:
7 h 19 min
